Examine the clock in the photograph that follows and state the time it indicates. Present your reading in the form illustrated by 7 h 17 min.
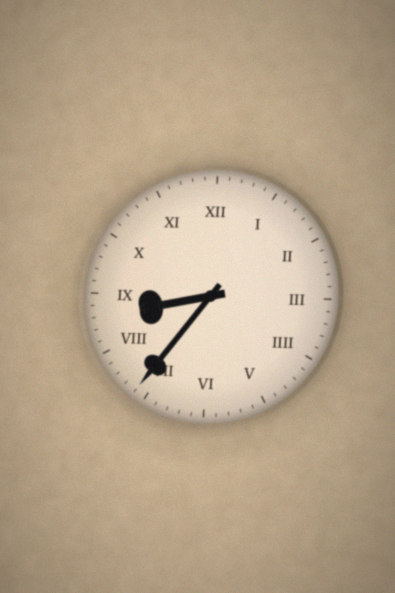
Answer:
8 h 36 min
